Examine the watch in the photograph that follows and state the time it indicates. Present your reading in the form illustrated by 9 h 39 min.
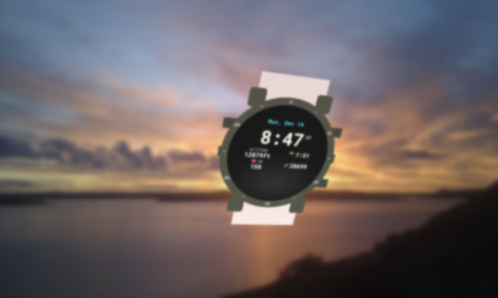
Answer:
8 h 47 min
